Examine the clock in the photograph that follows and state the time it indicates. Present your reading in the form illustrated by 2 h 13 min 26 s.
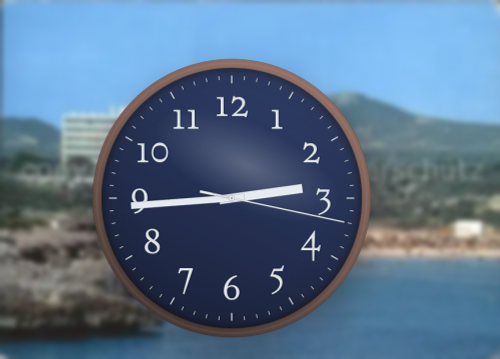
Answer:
2 h 44 min 17 s
